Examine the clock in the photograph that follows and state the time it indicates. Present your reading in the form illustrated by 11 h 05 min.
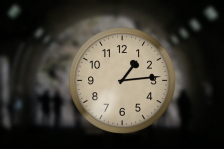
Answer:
1 h 14 min
